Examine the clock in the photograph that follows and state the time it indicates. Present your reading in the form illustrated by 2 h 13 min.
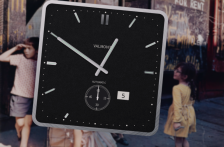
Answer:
12 h 50 min
